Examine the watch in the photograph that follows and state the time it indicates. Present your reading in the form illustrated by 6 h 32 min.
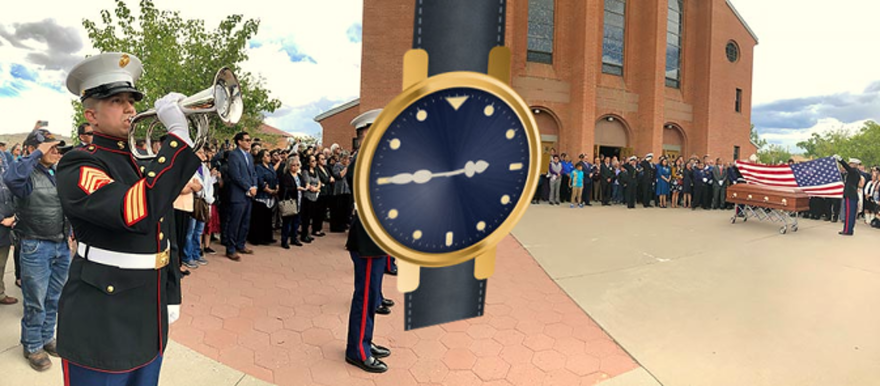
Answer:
2 h 45 min
